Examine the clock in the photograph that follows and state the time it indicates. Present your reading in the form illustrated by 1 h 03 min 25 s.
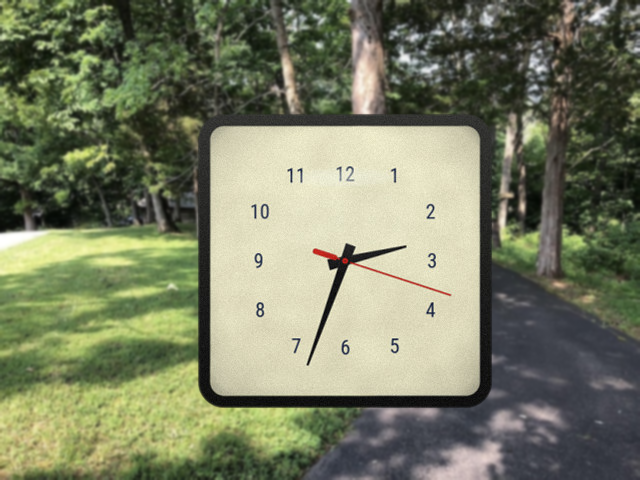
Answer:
2 h 33 min 18 s
